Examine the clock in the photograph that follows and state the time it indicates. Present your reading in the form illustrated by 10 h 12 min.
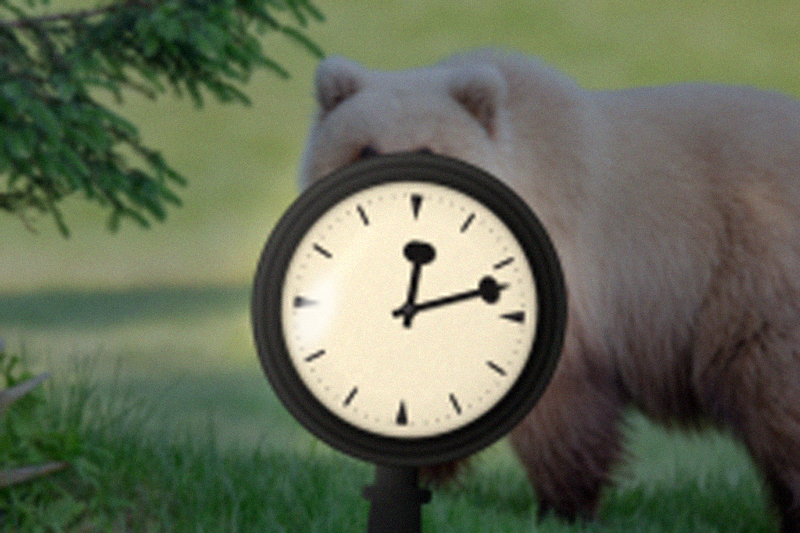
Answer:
12 h 12 min
